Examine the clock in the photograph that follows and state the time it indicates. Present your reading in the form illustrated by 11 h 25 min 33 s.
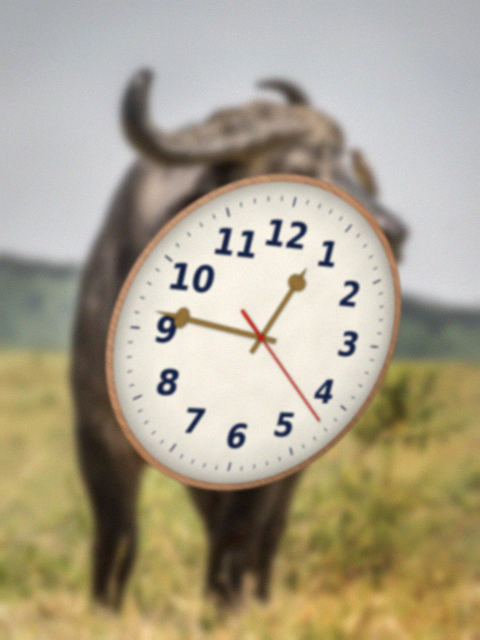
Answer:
12 h 46 min 22 s
